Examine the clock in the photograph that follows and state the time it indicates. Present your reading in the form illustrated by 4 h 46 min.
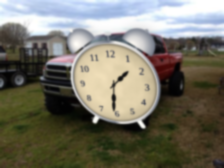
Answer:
1 h 31 min
